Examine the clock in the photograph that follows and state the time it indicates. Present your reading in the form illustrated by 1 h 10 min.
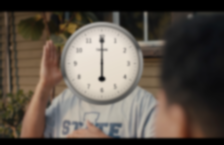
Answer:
6 h 00 min
